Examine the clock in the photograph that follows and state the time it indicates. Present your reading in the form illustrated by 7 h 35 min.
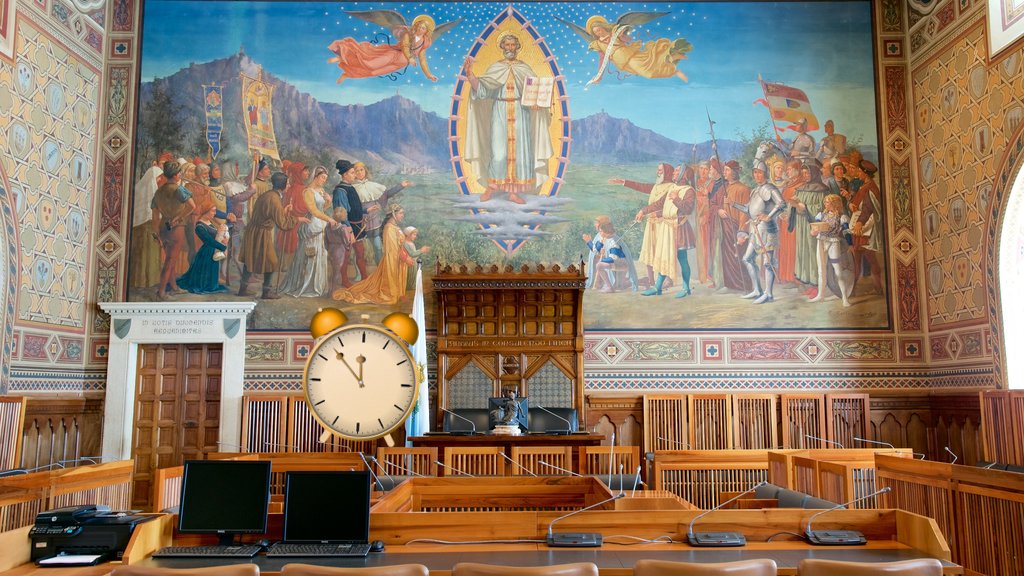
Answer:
11 h 53 min
